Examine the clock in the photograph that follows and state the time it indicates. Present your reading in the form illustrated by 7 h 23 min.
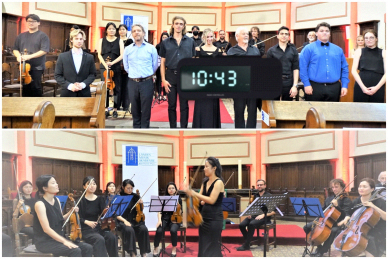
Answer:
10 h 43 min
